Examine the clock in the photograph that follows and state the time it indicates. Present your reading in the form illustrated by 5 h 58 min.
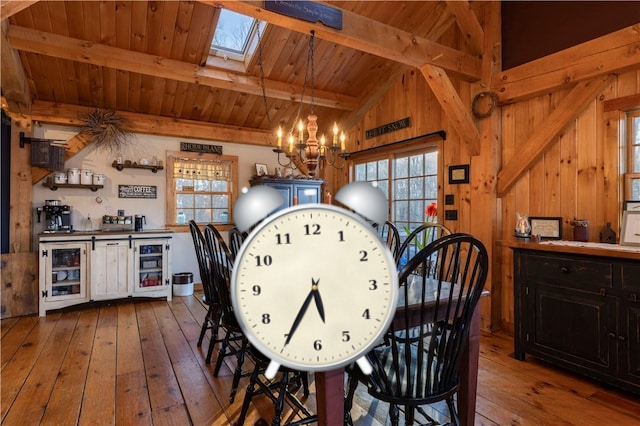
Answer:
5 h 35 min
